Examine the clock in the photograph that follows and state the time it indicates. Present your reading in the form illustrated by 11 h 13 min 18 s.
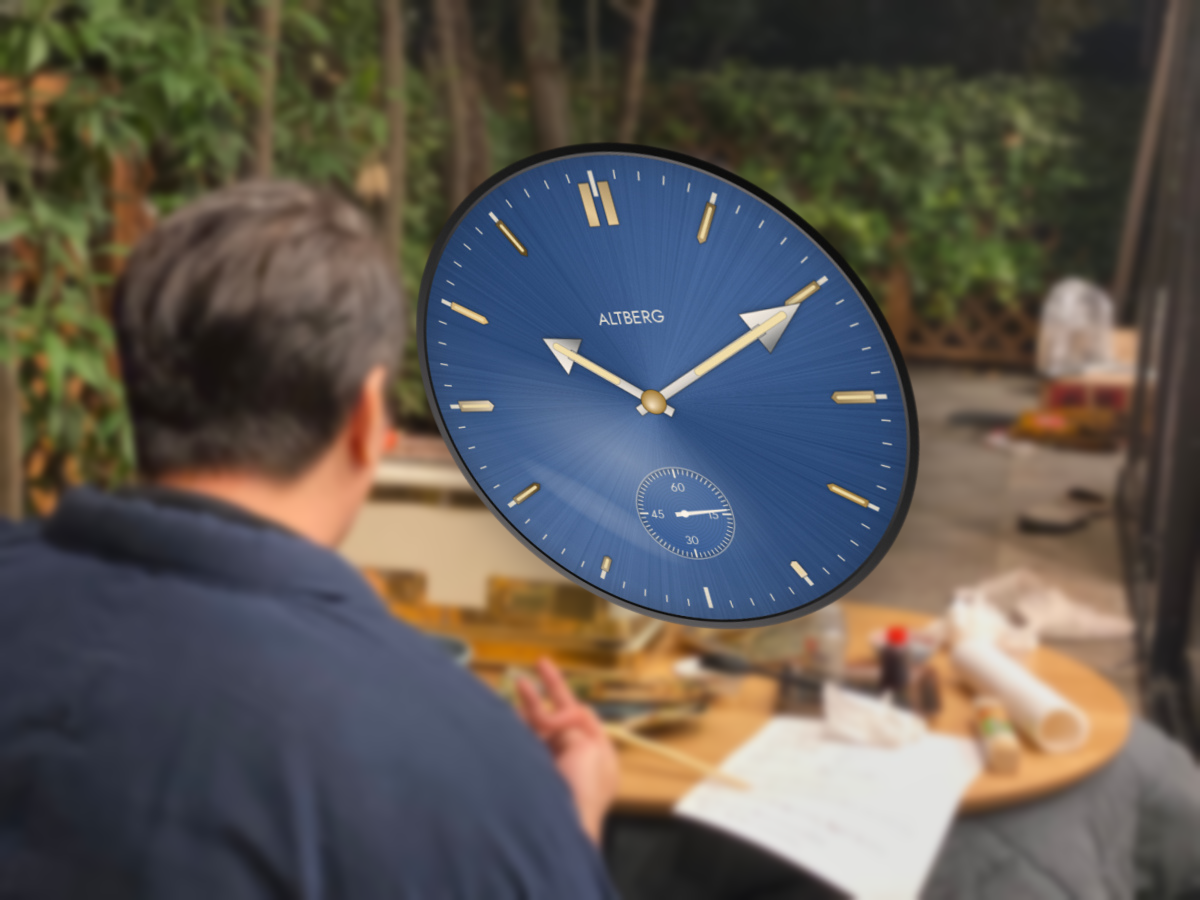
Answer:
10 h 10 min 14 s
